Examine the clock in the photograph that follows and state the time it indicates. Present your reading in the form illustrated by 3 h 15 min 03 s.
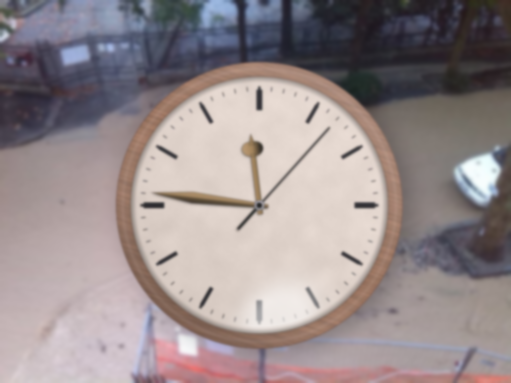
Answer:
11 h 46 min 07 s
